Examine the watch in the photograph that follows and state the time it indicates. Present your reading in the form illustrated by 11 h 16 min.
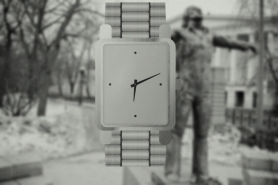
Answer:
6 h 11 min
